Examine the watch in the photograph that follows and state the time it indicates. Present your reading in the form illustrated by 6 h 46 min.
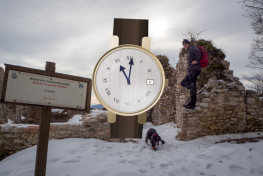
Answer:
11 h 01 min
